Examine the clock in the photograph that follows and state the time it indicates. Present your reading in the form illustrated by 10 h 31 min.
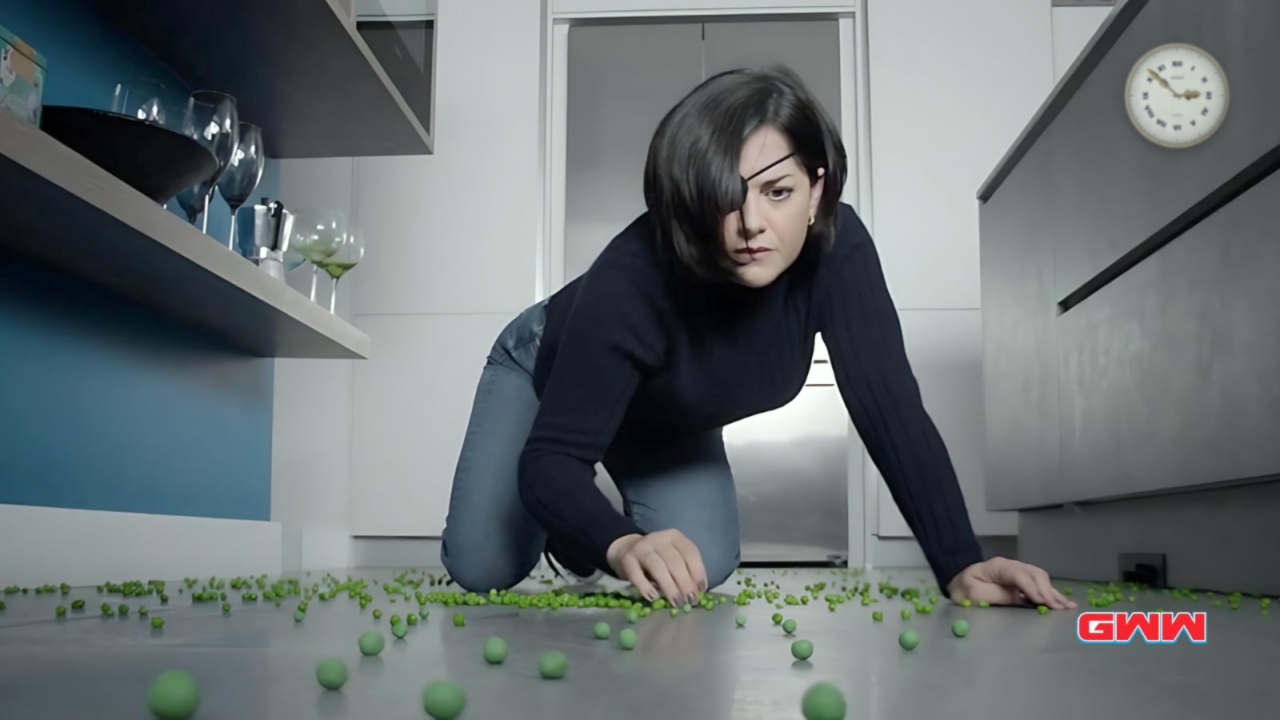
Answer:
2 h 52 min
